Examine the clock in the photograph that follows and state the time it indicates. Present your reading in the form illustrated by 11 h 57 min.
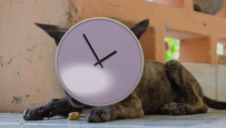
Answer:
1 h 55 min
